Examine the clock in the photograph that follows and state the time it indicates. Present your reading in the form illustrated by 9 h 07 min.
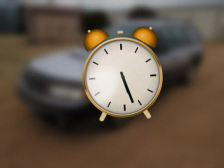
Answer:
5 h 27 min
